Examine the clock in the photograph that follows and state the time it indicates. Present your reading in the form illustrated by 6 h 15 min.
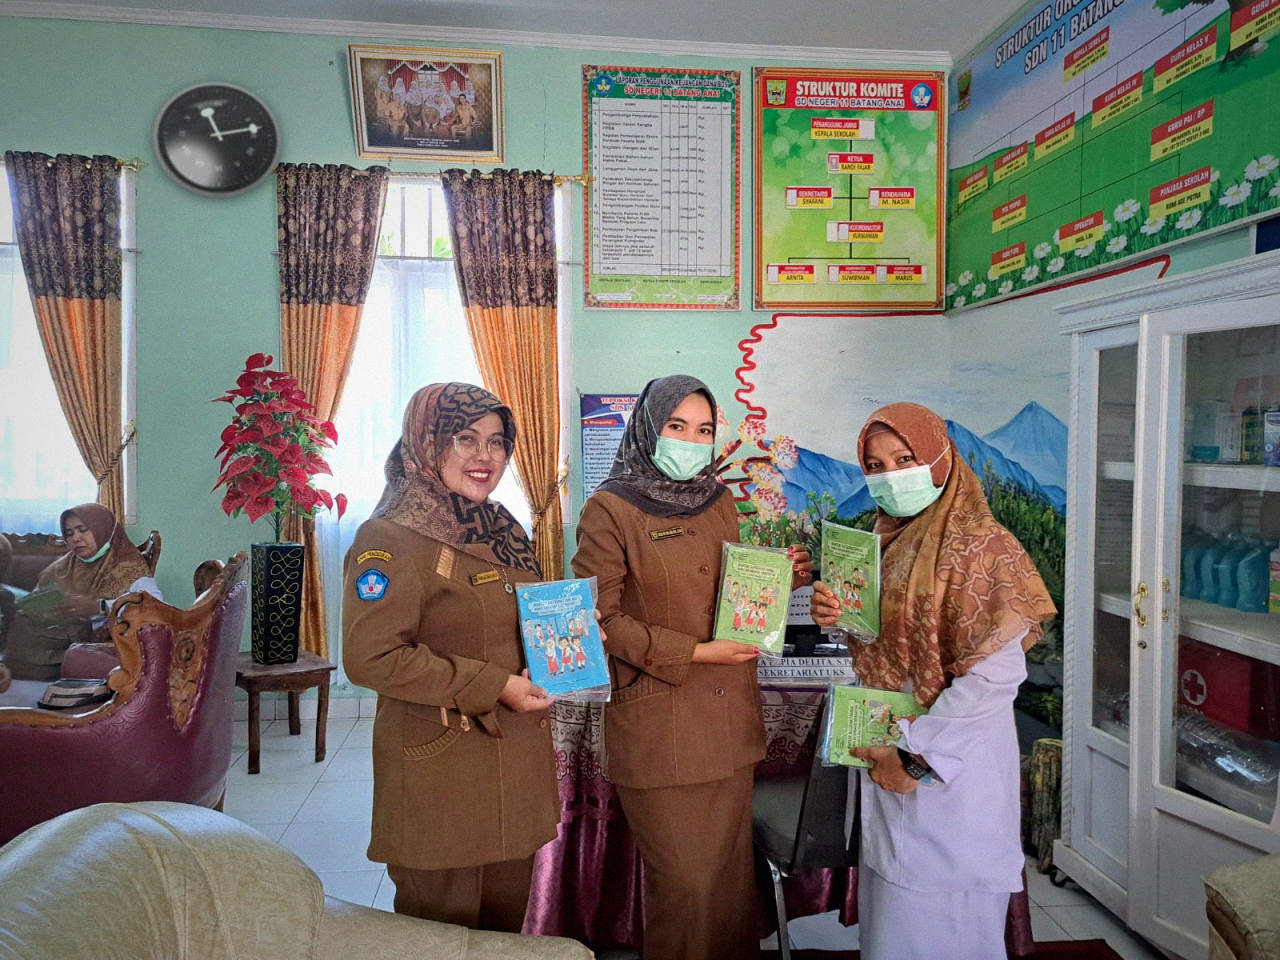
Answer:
11 h 13 min
